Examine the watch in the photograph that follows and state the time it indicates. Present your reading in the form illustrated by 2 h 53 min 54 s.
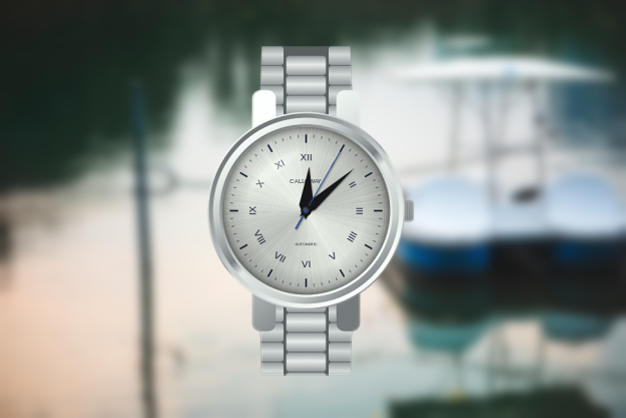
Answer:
12 h 08 min 05 s
